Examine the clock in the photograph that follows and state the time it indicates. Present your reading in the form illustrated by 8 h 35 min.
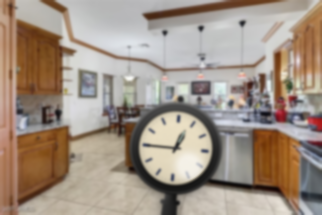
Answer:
12 h 45 min
